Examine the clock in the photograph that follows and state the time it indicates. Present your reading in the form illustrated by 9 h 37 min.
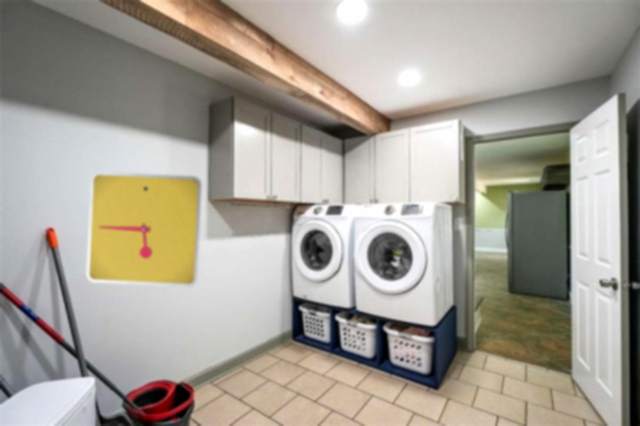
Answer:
5 h 45 min
